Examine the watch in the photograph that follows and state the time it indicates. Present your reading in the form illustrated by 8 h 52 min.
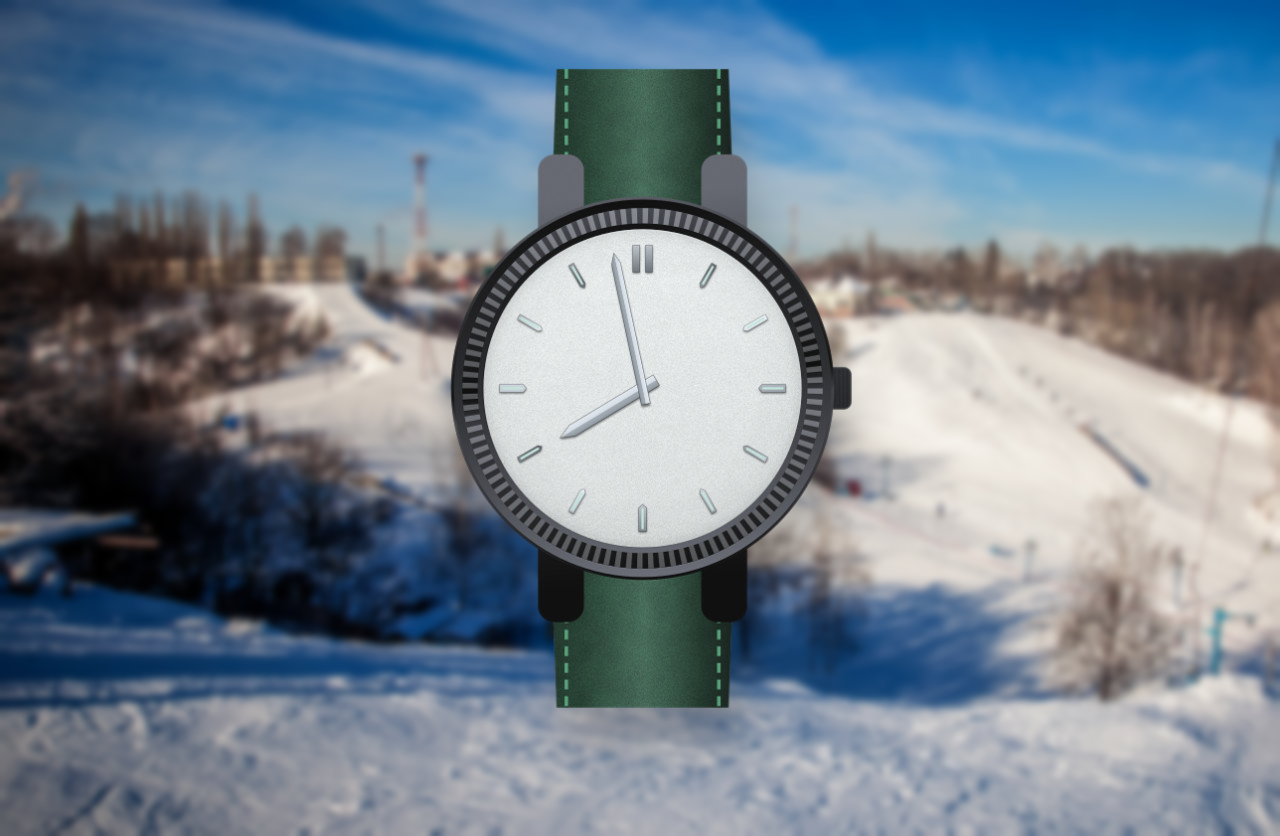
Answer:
7 h 58 min
